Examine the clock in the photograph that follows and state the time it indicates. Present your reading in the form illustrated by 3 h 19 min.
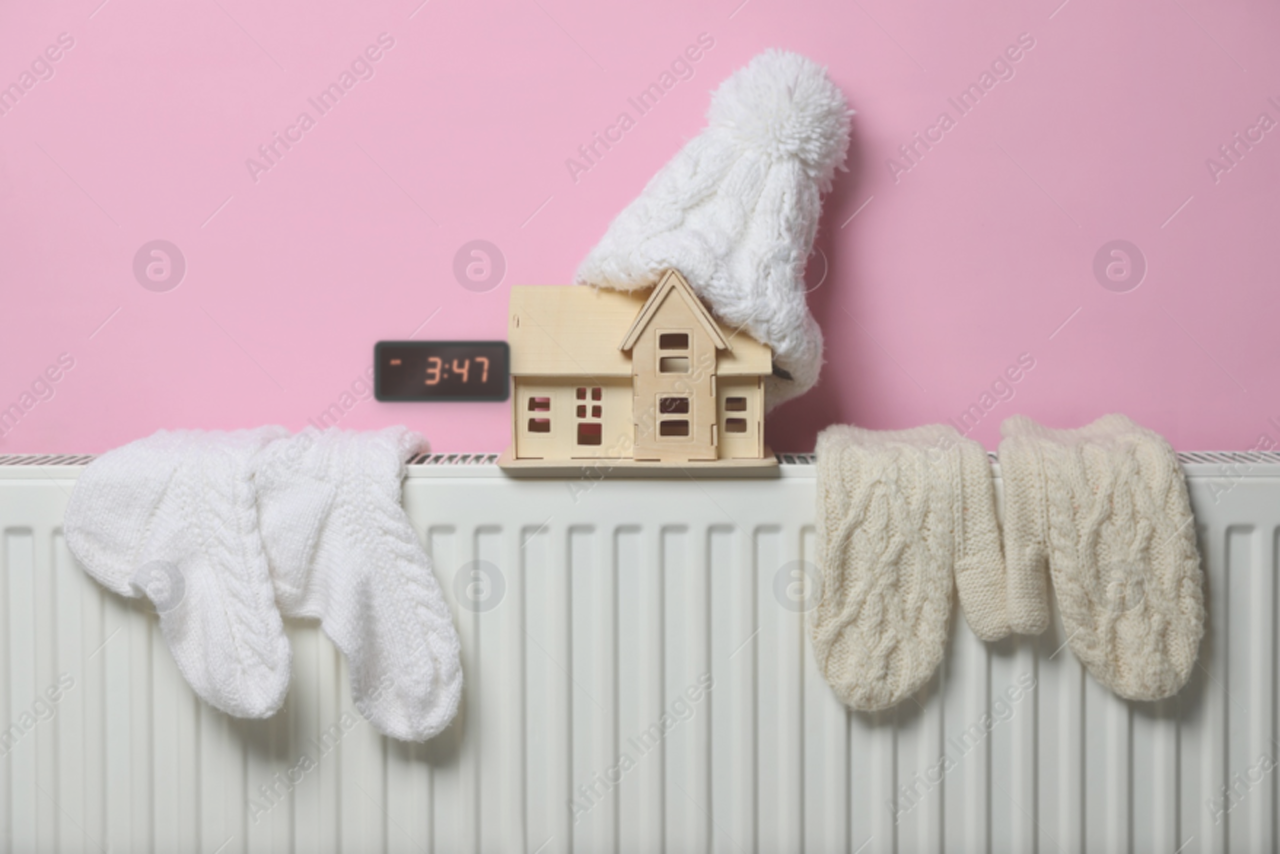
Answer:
3 h 47 min
